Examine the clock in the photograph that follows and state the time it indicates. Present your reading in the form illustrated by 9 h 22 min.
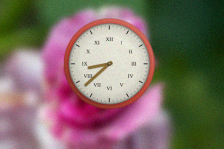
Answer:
8 h 38 min
